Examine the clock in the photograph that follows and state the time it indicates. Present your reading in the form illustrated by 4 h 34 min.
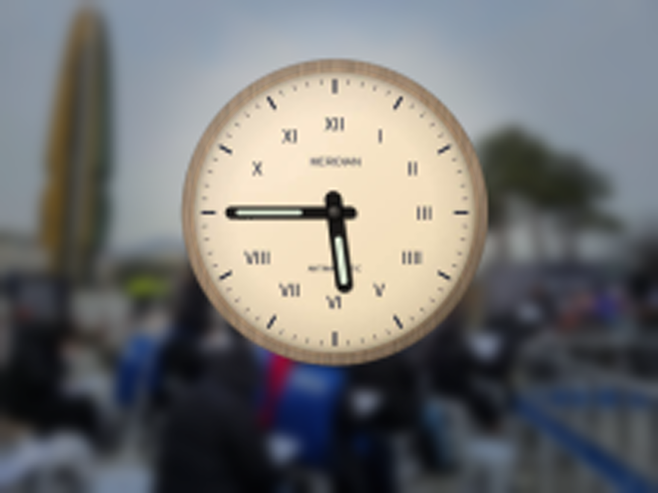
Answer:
5 h 45 min
